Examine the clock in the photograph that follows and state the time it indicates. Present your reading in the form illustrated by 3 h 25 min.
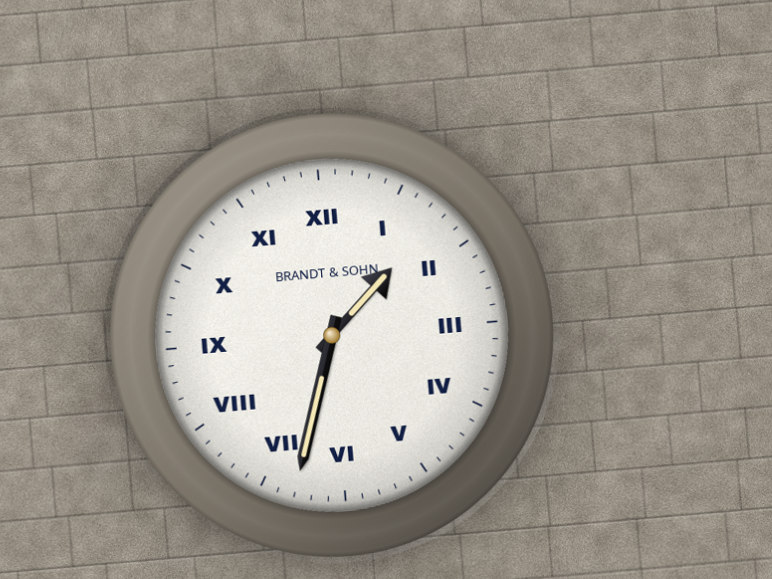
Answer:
1 h 33 min
